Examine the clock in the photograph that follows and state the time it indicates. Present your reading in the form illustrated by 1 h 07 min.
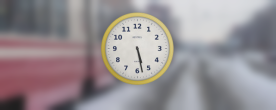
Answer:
5 h 28 min
